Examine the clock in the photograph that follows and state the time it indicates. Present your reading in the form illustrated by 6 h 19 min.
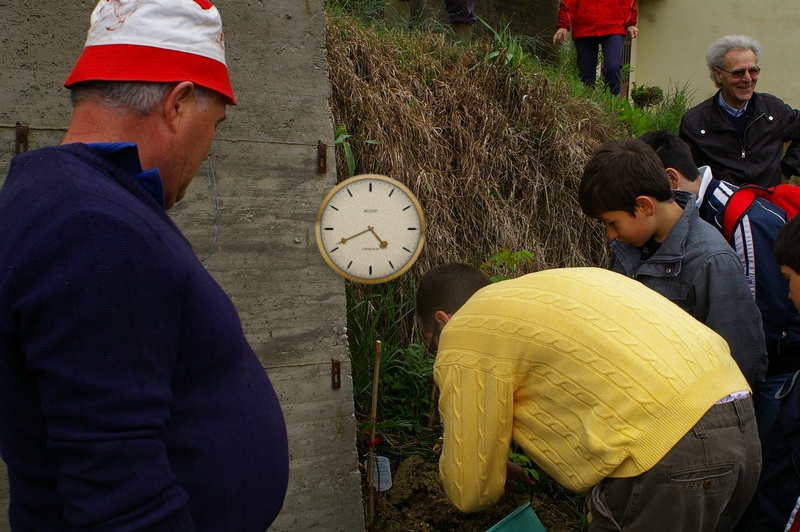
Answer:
4 h 41 min
